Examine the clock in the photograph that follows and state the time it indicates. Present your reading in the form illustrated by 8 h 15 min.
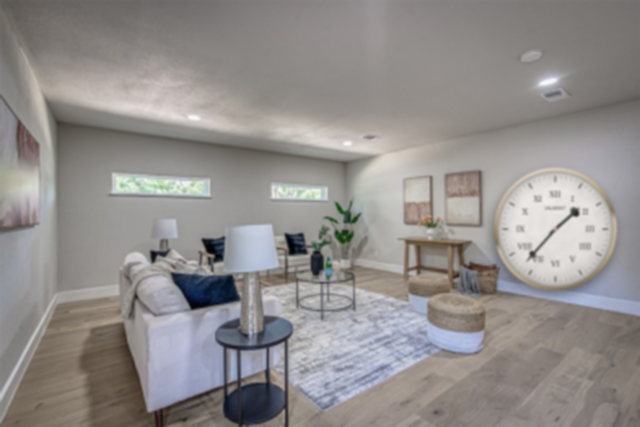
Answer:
1 h 37 min
